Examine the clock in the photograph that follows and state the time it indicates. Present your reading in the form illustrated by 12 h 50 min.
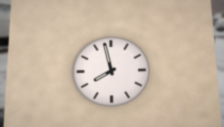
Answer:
7 h 58 min
